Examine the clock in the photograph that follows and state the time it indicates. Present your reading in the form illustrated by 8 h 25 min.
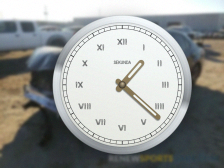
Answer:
1 h 22 min
